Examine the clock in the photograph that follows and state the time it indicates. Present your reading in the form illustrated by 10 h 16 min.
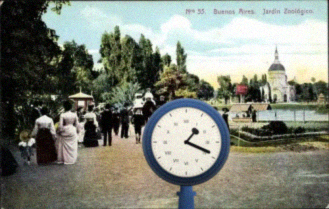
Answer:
1 h 19 min
